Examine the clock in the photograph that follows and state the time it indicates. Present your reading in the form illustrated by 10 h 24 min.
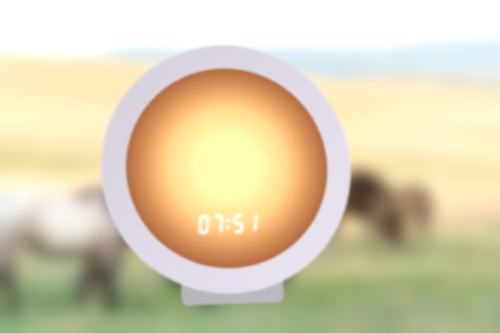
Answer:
7 h 51 min
